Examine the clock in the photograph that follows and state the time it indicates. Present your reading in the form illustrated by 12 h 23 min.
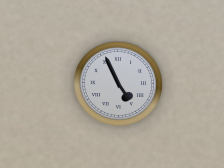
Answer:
4 h 56 min
